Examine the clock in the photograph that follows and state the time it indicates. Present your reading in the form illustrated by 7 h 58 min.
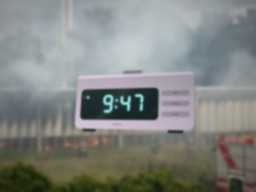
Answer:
9 h 47 min
